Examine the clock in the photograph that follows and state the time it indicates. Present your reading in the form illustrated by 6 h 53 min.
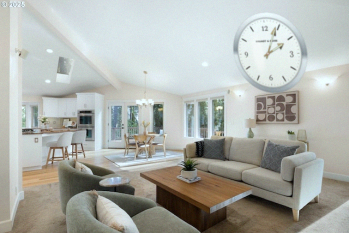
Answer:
2 h 04 min
